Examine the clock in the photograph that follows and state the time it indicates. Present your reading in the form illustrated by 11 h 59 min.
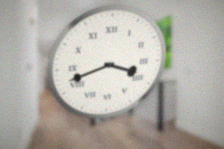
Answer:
3 h 42 min
